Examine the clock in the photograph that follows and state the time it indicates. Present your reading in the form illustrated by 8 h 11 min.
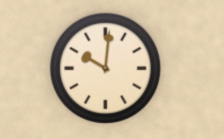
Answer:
10 h 01 min
